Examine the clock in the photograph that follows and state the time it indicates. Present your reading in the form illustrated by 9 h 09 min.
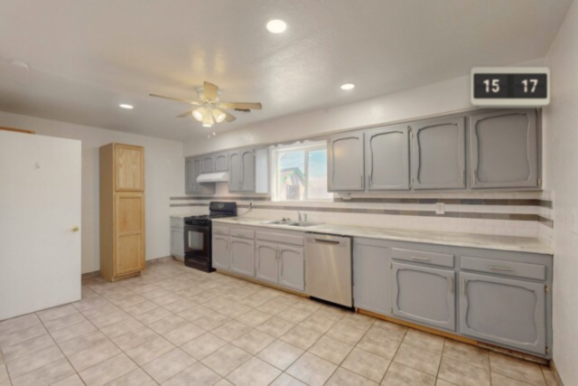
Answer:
15 h 17 min
